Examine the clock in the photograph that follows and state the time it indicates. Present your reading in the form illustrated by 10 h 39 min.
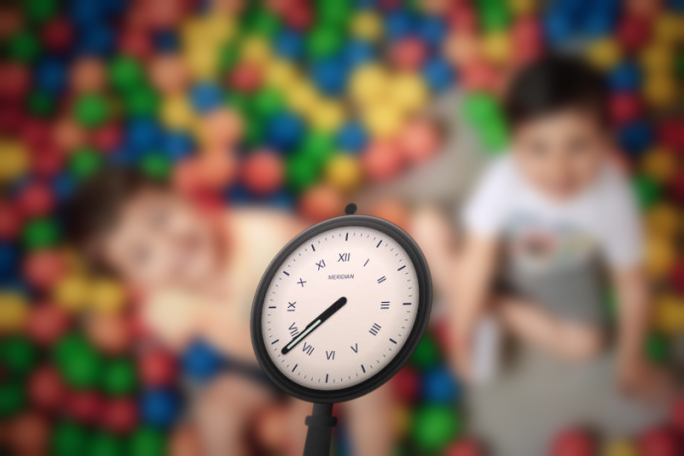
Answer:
7 h 38 min
